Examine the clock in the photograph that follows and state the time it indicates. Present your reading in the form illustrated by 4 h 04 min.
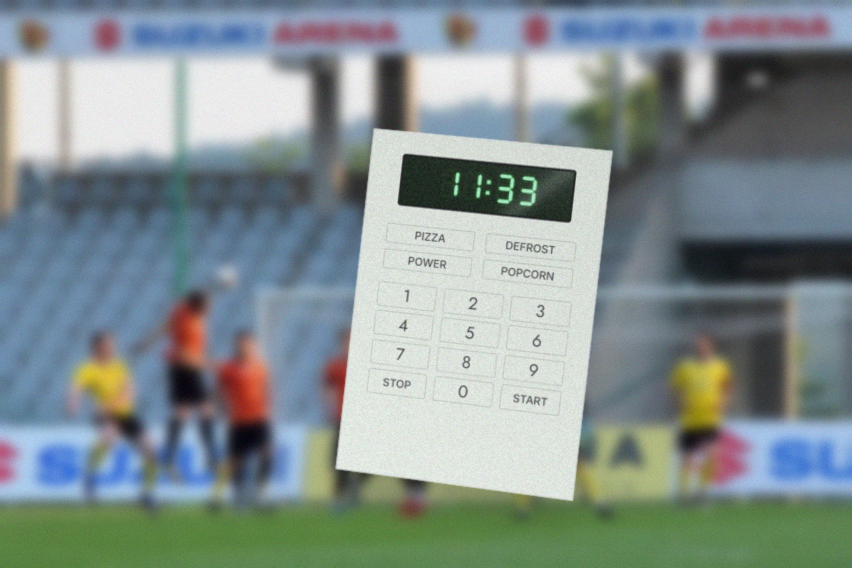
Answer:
11 h 33 min
